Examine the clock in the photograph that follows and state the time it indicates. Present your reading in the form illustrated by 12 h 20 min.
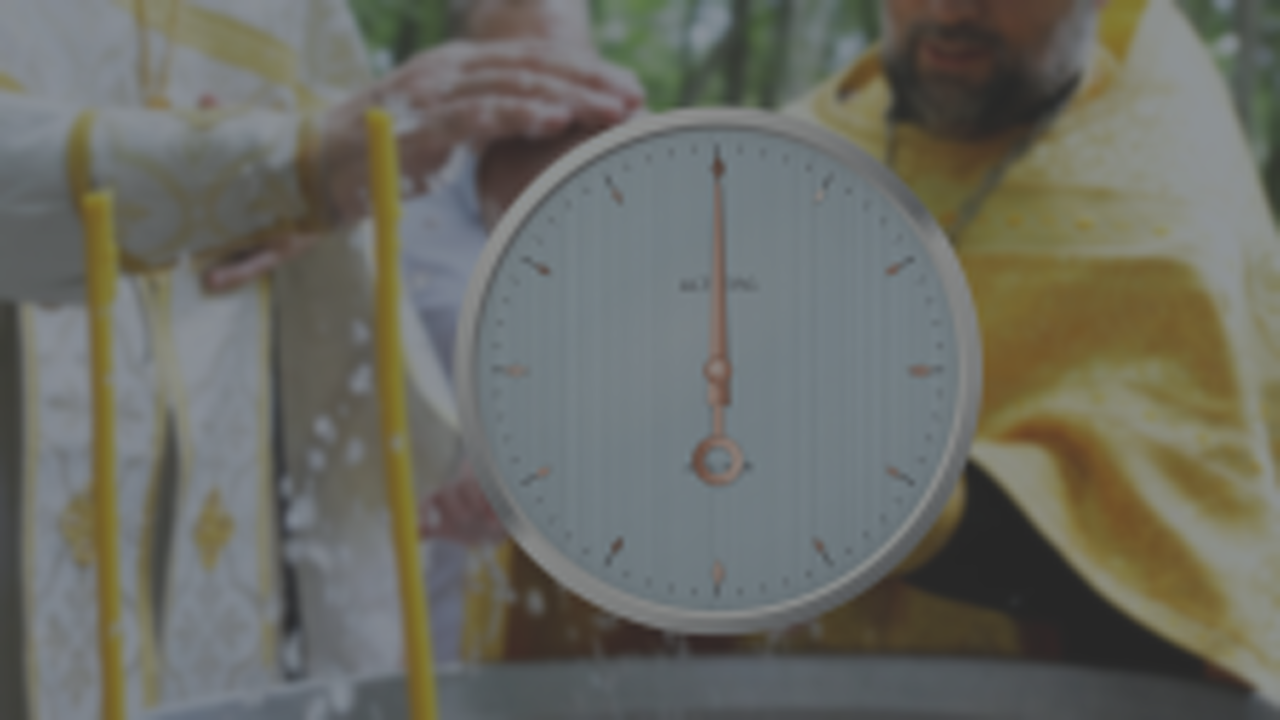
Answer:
6 h 00 min
